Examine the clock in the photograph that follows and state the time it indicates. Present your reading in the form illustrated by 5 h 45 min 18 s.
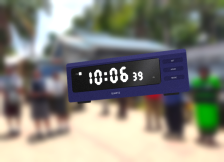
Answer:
10 h 06 min 39 s
